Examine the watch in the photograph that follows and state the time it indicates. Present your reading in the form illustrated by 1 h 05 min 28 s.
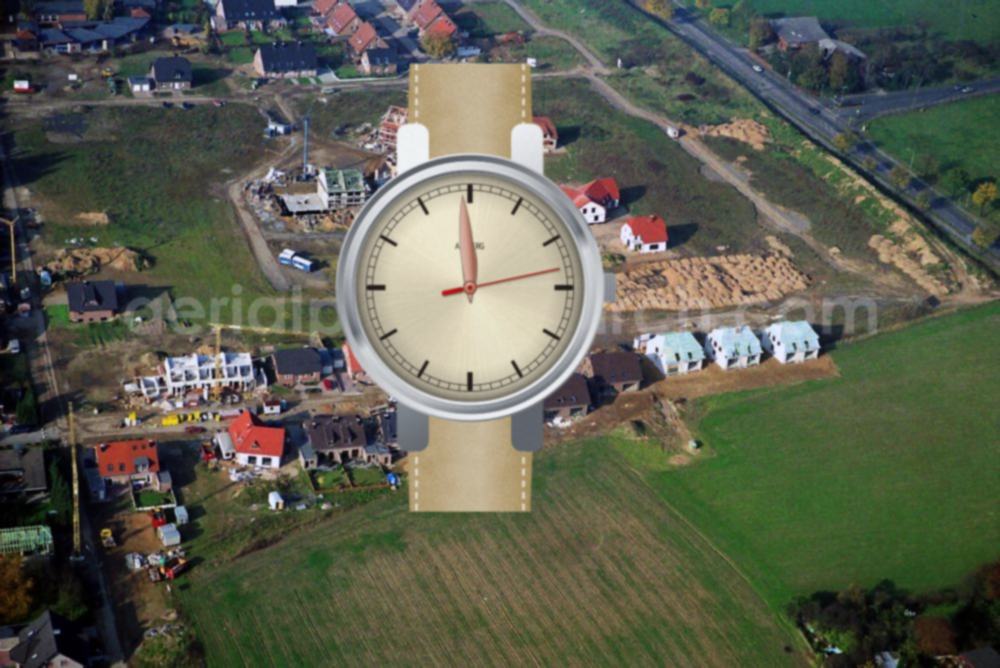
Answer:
11 h 59 min 13 s
